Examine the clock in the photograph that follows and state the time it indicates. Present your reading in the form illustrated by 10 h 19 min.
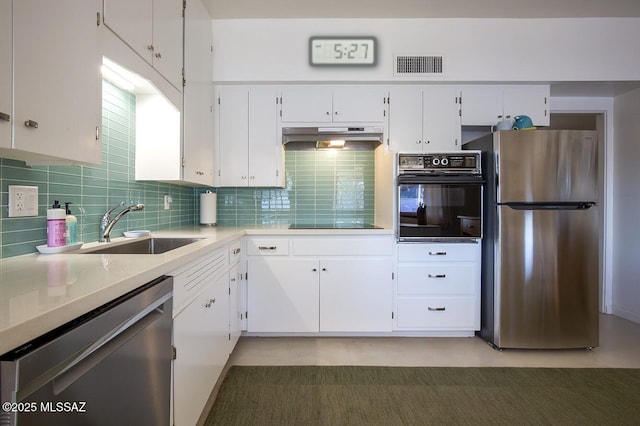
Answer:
5 h 27 min
